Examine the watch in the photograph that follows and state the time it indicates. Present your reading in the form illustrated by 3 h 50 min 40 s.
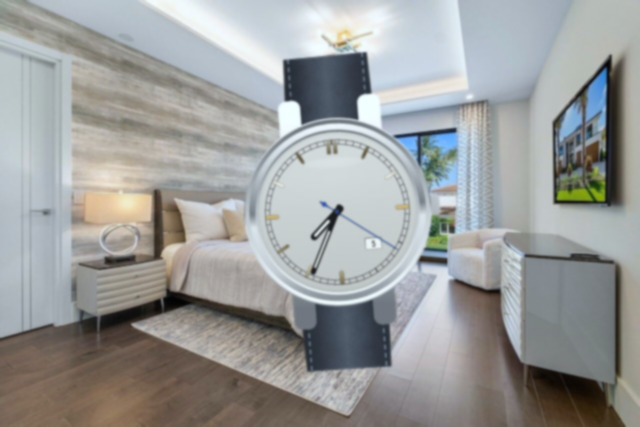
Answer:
7 h 34 min 21 s
